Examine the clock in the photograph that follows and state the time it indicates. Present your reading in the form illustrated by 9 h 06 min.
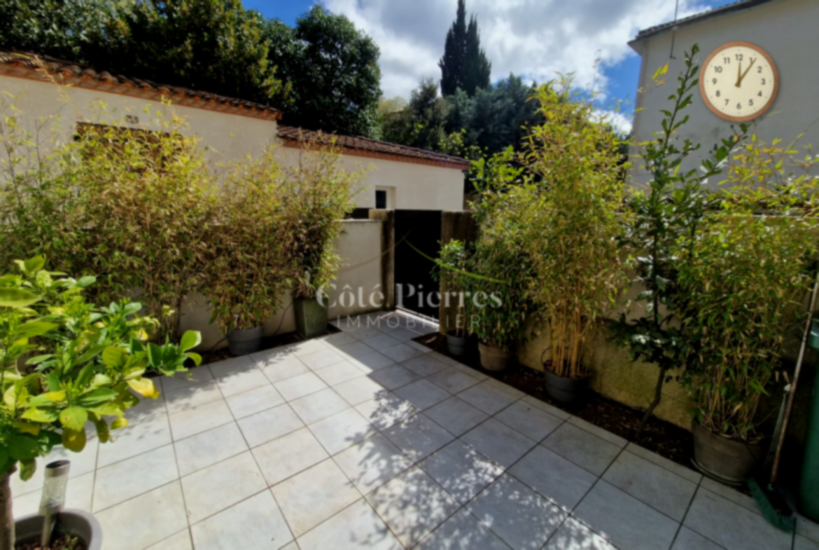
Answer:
12 h 06 min
